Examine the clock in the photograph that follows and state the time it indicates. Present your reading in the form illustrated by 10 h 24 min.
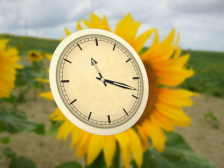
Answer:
11 h 18 min
